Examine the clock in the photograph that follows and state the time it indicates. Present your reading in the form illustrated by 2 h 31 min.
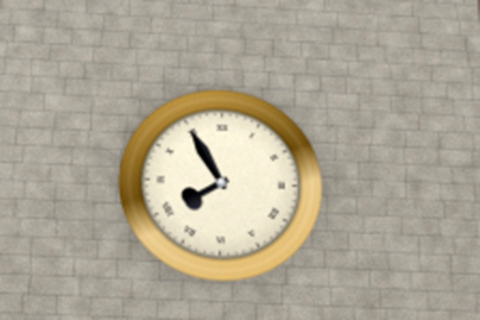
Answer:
7 h 55 min
